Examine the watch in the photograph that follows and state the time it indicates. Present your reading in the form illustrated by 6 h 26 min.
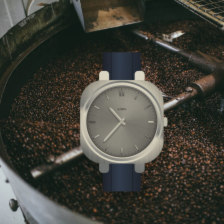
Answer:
10 h 37 min
